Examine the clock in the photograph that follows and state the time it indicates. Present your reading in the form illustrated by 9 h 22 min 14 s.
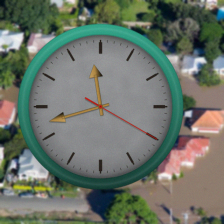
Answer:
11 h 42 min 20 s
